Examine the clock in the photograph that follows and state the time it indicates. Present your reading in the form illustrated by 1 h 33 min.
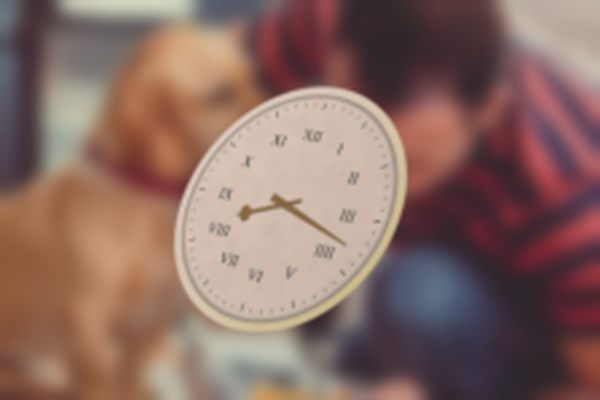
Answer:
8 h 18 min
